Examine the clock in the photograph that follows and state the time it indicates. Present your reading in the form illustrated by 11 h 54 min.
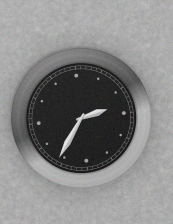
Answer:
2 h 36 min
